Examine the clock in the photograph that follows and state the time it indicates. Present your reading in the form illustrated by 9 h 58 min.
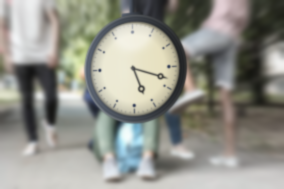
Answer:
5 h 18 min
